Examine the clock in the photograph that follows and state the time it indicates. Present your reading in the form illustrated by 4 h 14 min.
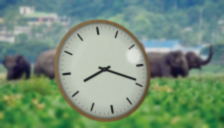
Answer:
8 h 19 min
